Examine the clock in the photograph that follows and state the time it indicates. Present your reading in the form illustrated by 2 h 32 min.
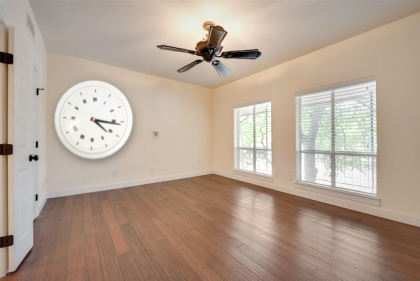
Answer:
4 h 16 min
